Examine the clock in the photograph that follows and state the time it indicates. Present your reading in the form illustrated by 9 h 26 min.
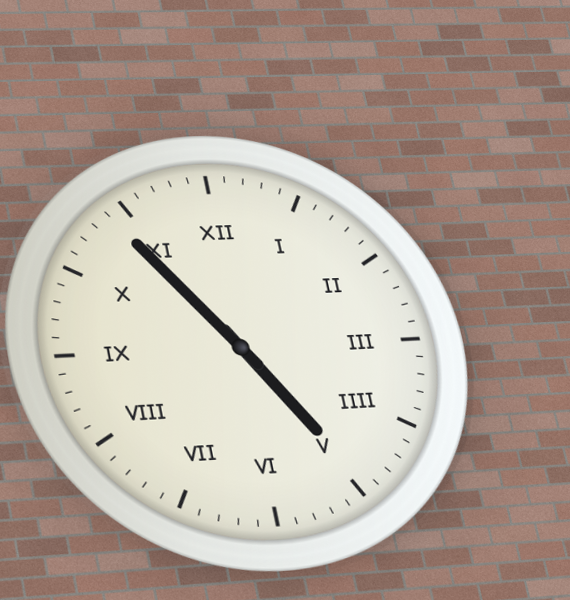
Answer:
4 h 54 min
